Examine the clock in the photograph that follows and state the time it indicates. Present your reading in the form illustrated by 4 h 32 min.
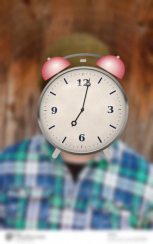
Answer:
7 h 02 min
